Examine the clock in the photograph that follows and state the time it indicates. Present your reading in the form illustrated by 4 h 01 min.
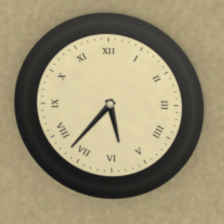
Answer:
5 h 37 min
